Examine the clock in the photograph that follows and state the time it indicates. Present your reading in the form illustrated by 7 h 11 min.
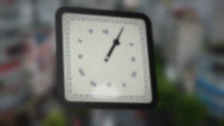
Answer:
1 h 05 min
